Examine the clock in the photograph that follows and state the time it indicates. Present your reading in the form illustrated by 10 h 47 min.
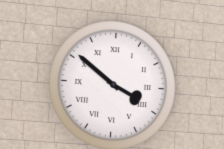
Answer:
3 h 51 min
